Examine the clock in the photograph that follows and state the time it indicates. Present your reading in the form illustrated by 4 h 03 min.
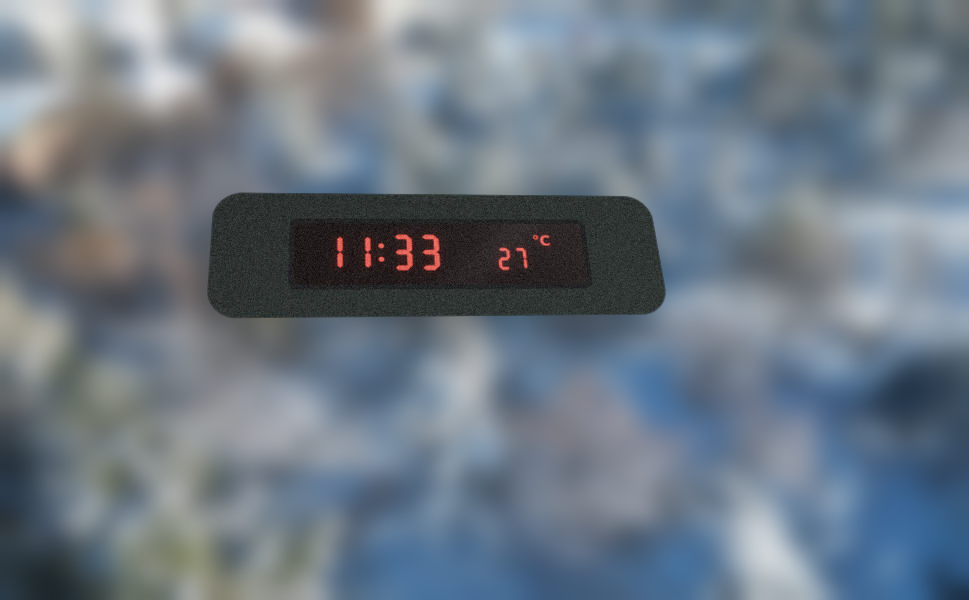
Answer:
11 h 33 min
